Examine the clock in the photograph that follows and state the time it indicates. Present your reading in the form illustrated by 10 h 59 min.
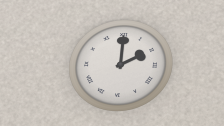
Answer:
2 h 00 min
